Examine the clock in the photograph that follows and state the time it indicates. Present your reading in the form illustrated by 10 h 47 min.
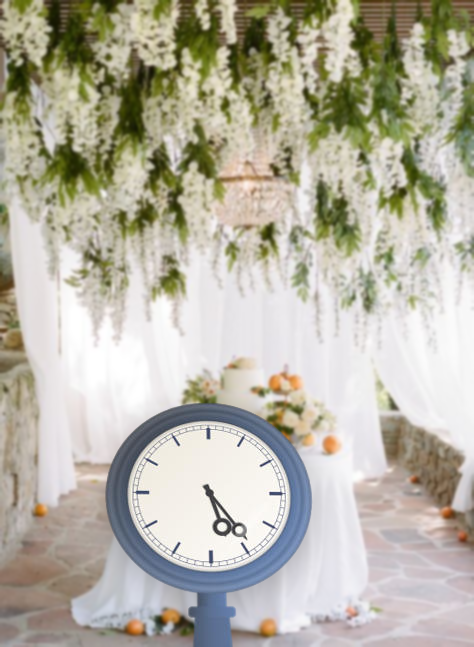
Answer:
5 h 24 min
